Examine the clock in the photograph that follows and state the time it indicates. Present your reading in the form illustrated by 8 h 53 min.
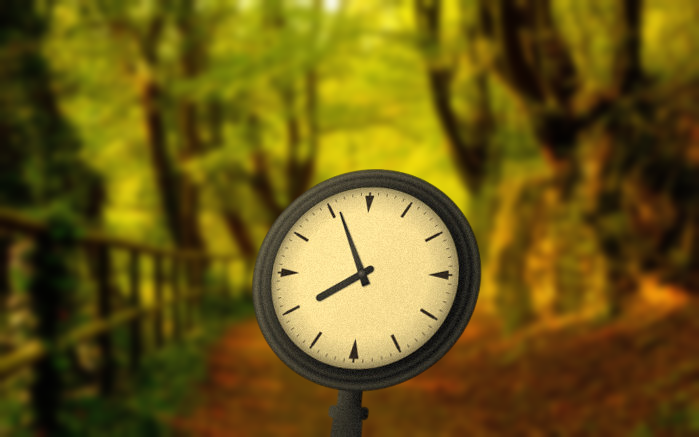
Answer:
7 h 56 min
